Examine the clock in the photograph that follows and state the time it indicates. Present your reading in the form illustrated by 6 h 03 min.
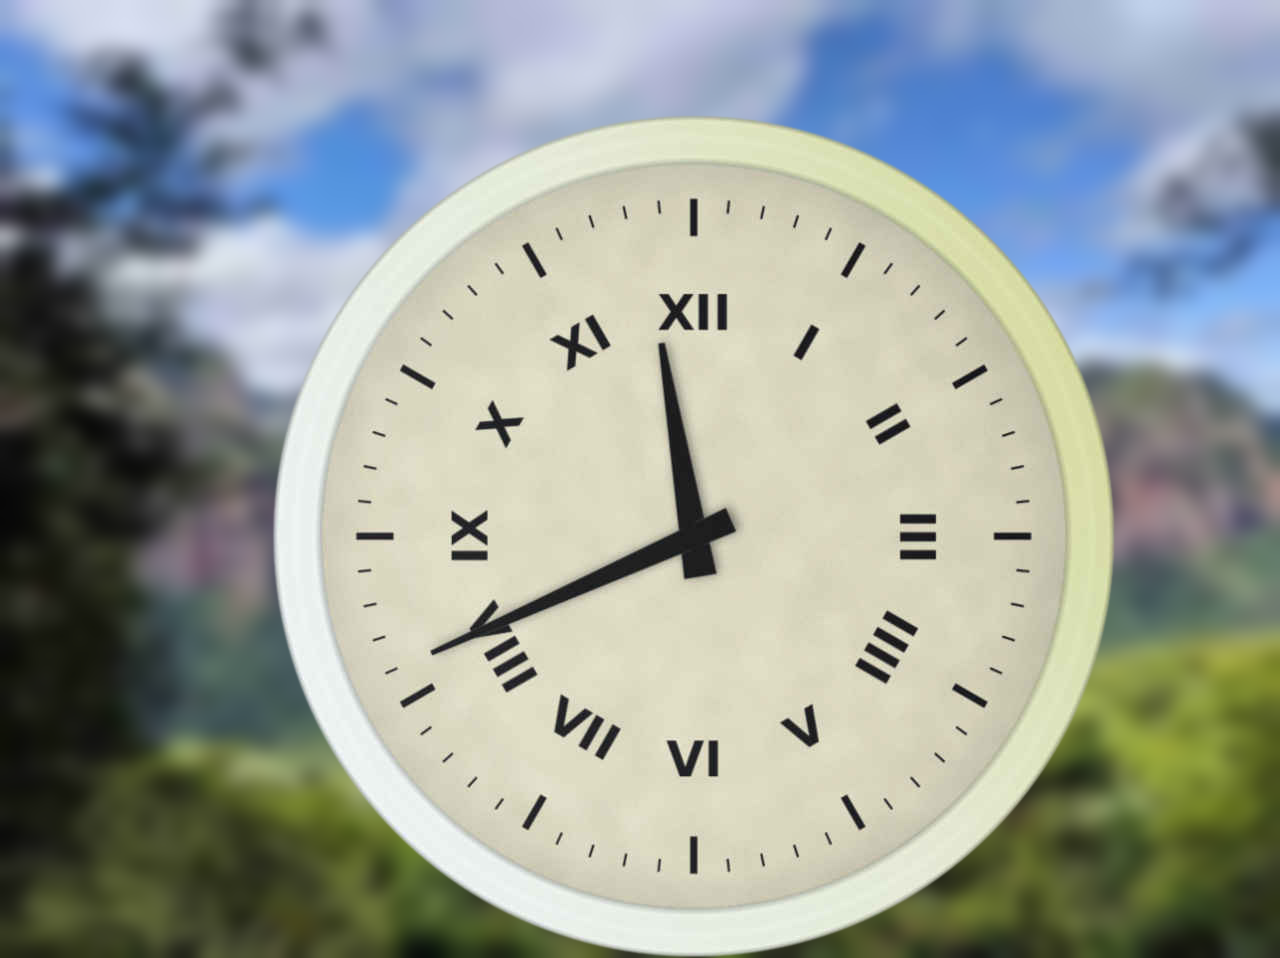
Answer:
11 h 41 min
